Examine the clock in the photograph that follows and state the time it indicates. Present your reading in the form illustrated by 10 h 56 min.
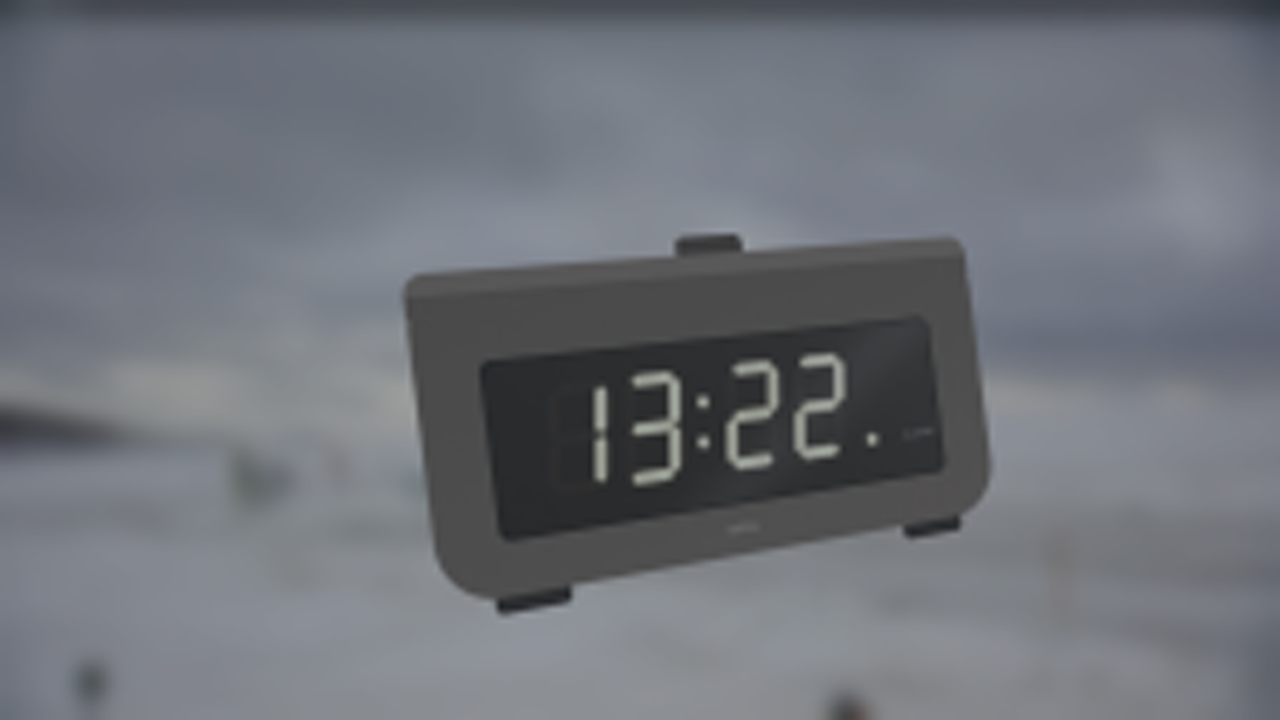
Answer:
13 h 22 min
